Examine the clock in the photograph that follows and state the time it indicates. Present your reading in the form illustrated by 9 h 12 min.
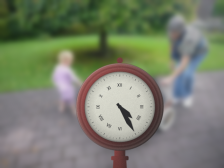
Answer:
4 h 25 min
